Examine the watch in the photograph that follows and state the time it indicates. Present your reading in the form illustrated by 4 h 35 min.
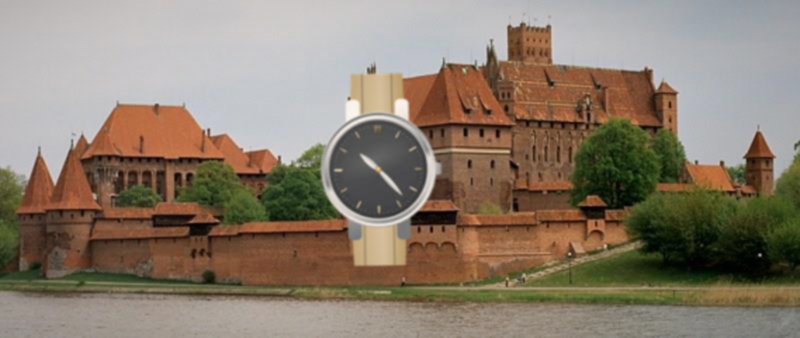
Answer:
10 h 23 min
